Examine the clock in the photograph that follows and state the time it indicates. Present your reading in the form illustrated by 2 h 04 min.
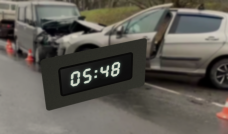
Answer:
5 h 48 min
